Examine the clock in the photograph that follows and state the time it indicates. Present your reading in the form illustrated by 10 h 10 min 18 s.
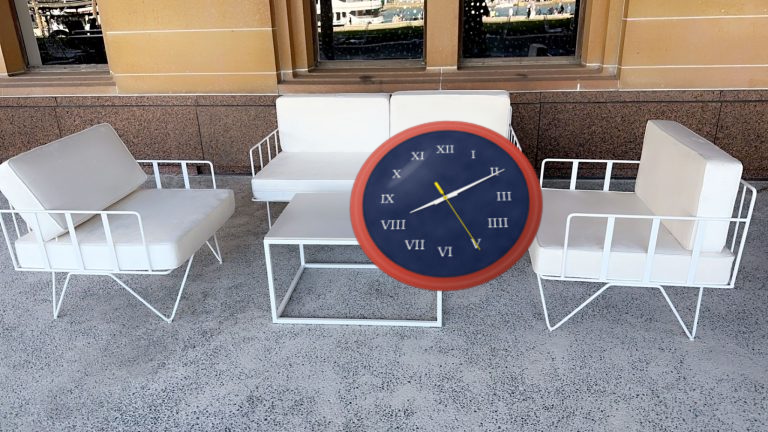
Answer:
8 h 10 min 25 s
